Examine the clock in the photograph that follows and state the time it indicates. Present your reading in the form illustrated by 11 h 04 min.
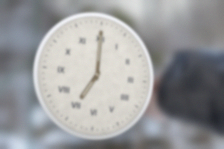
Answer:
7 h 00 min
